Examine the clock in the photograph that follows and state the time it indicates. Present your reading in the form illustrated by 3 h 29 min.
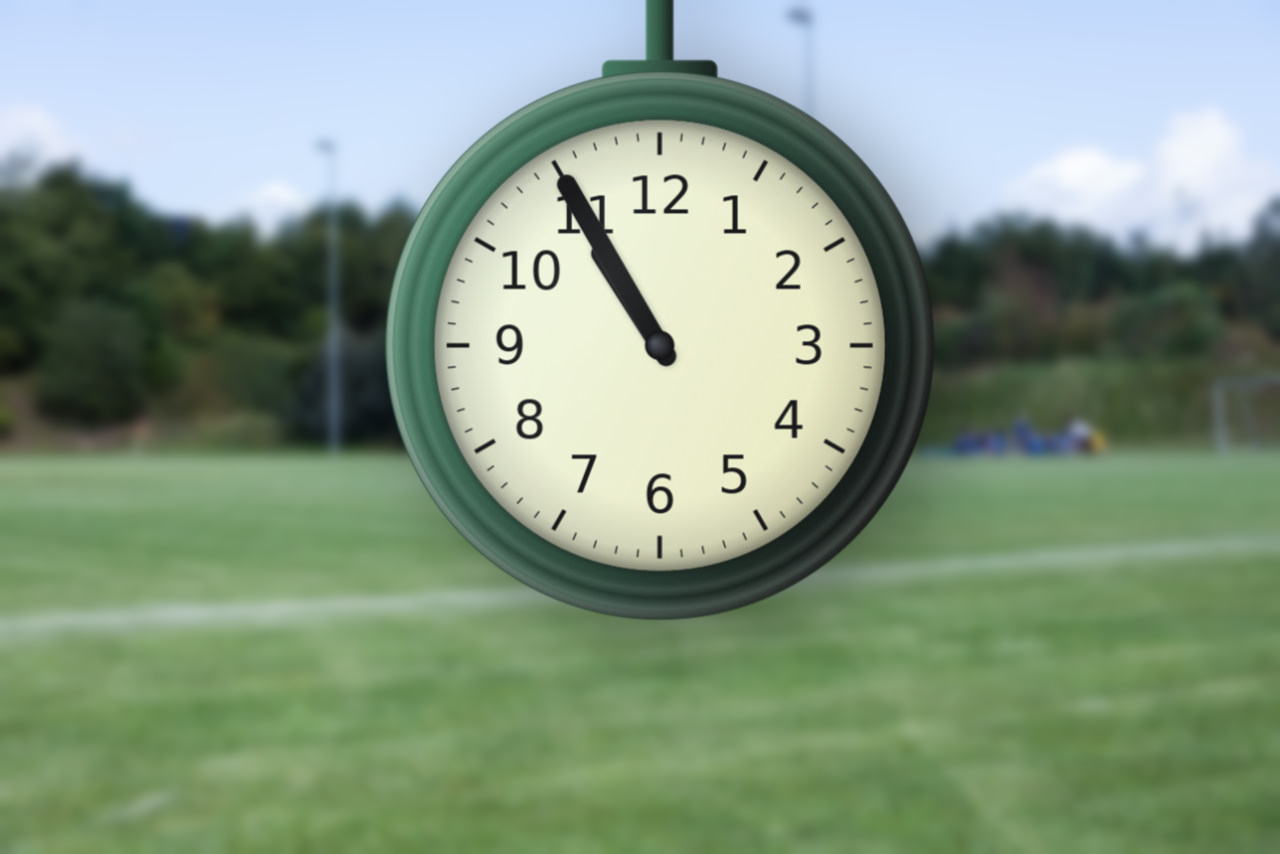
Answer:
10 h 55 min
